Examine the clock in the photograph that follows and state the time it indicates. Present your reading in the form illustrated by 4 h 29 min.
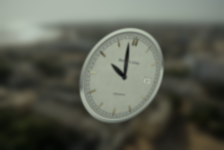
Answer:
9 h 58 min
